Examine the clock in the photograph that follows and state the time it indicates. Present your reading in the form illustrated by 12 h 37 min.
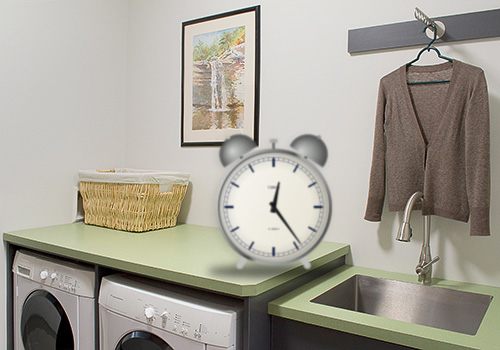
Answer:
12 h 24 min
